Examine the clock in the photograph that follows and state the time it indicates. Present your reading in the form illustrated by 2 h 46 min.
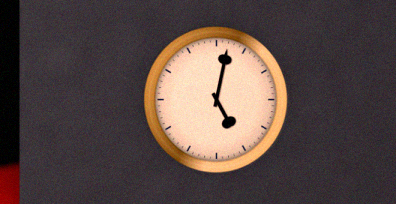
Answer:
5 h 02 min
